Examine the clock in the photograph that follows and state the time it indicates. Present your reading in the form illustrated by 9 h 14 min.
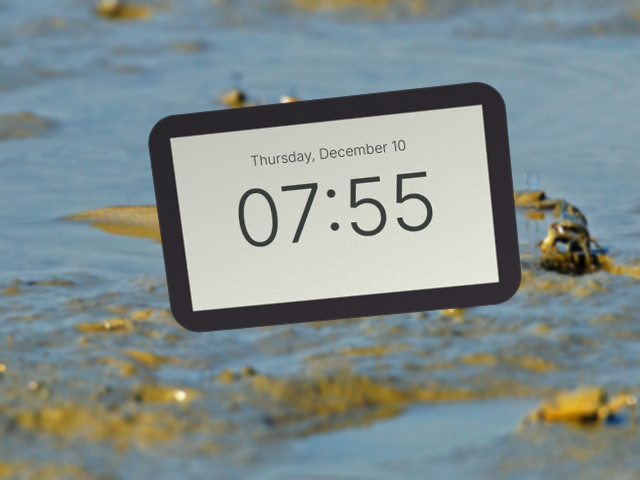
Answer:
7 h 55 min
